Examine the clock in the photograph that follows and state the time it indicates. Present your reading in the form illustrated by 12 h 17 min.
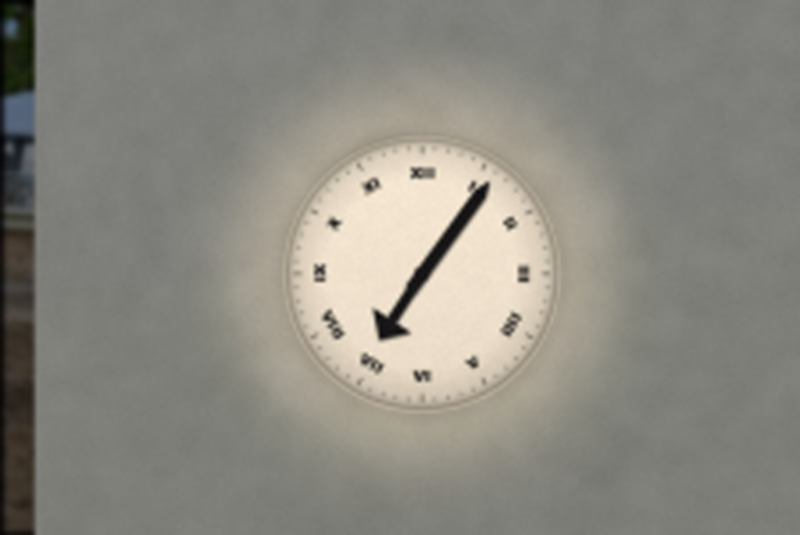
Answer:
7 h 06 min
